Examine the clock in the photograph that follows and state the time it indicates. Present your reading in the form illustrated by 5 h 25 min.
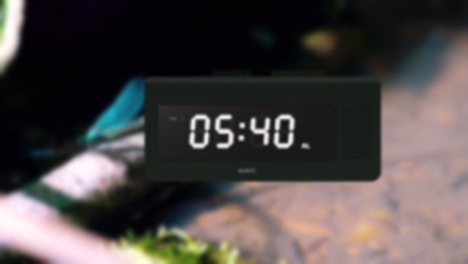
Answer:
5 h 40 min
